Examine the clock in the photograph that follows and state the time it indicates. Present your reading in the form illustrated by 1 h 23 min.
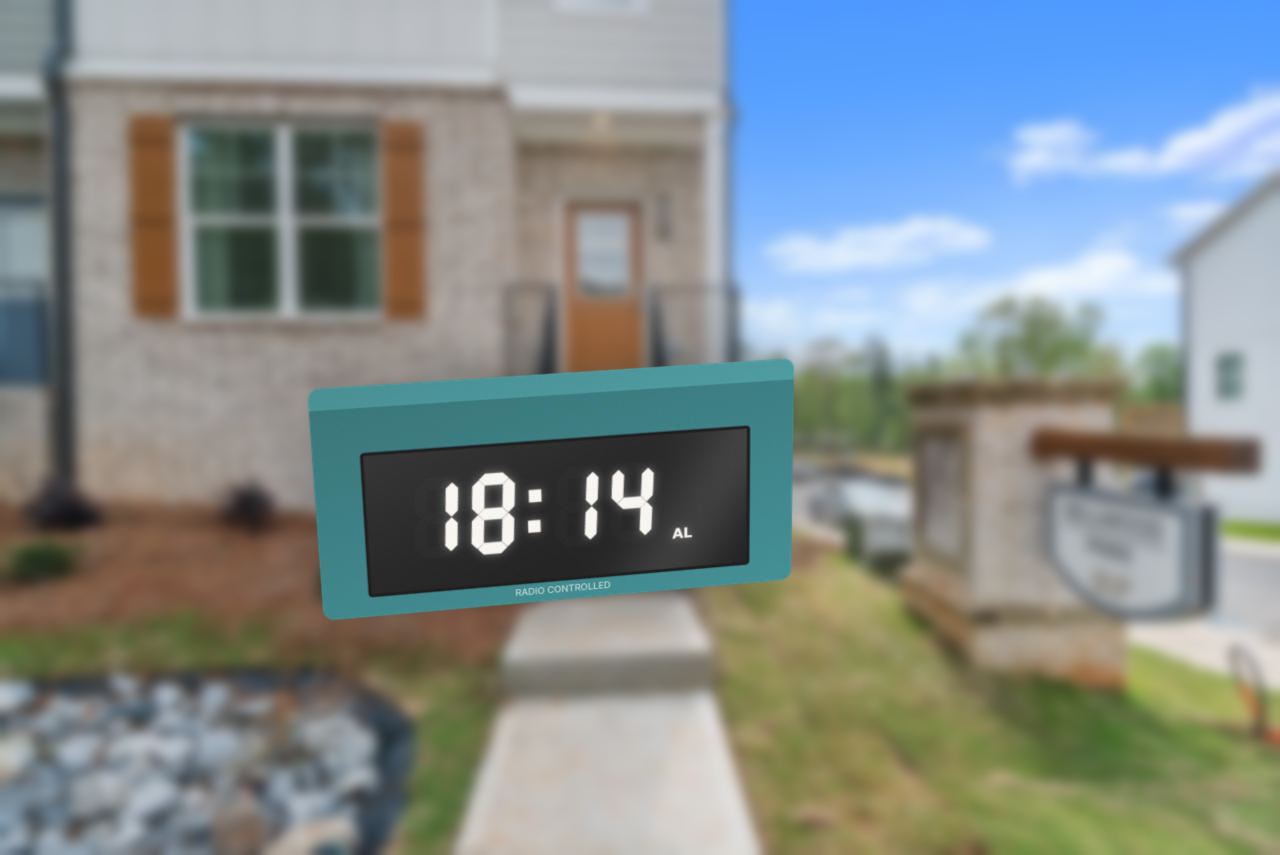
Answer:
18 h 14 min
